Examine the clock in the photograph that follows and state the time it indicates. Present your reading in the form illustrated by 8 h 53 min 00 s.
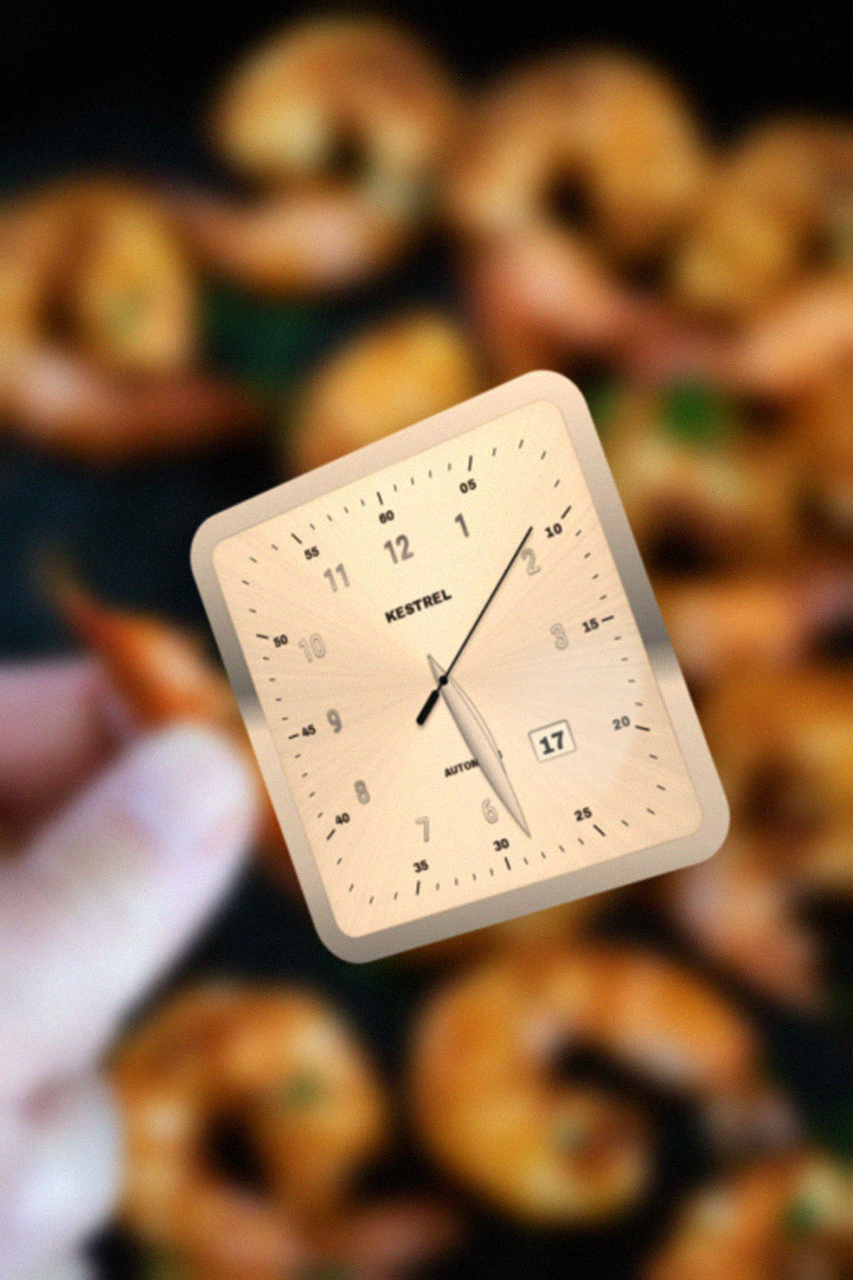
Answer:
5 h 28 min 09 s
